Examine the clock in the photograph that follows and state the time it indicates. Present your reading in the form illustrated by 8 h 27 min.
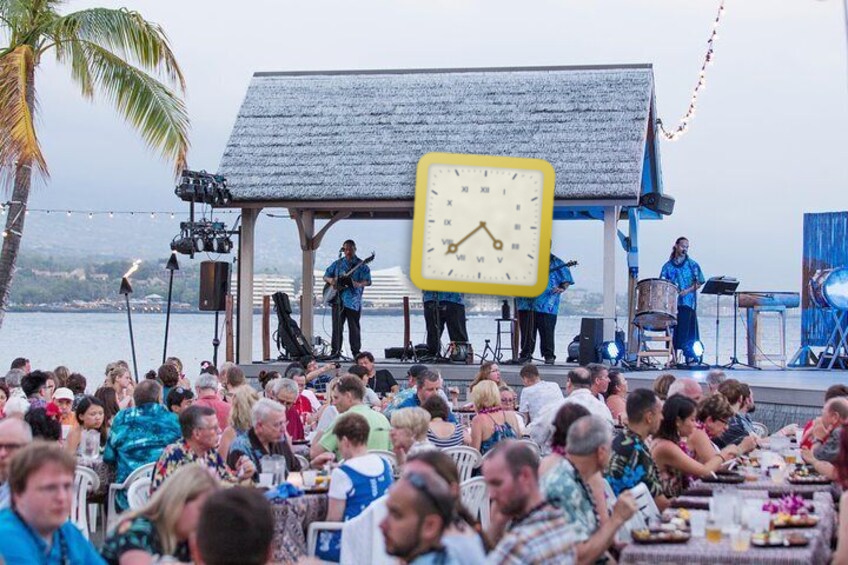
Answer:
4 h 38 min
